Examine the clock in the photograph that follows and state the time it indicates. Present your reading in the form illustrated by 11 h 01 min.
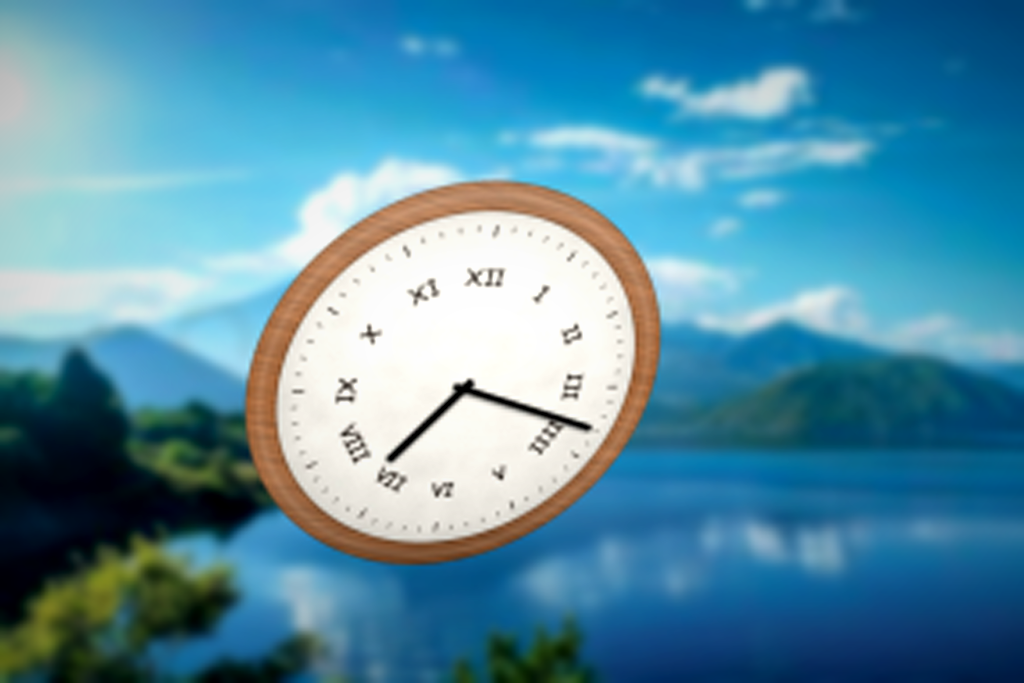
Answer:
7 h 18 min
